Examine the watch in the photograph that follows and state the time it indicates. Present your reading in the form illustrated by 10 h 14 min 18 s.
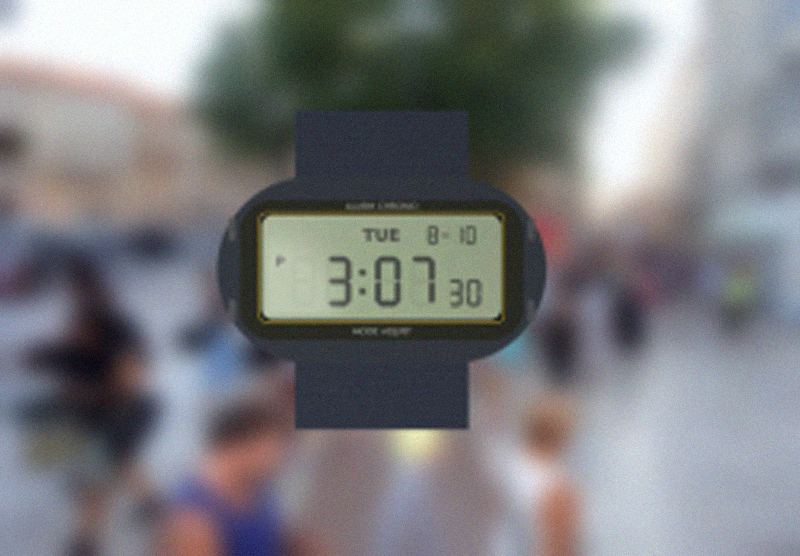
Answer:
3 h 07 min 30 s
